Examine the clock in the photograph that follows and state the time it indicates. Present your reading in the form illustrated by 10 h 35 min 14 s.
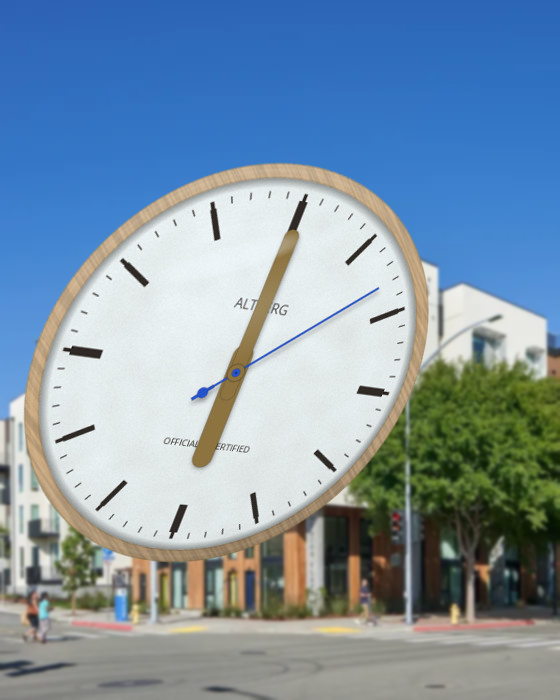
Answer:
6 h 00 min 08 s
